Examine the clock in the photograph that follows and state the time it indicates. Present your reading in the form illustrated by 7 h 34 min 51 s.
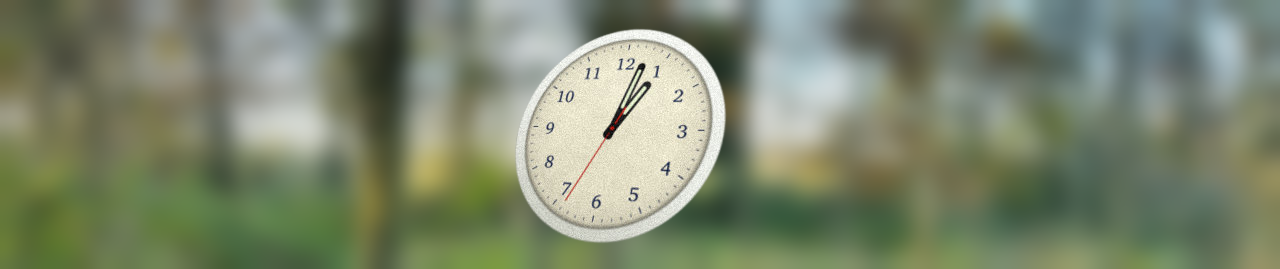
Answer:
1 h 02 min 34 s
